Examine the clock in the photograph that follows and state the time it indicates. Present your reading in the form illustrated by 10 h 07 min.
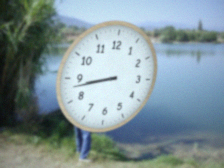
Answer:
8 h 43 min
